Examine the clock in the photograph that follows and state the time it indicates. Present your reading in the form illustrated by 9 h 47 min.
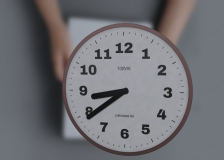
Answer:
8 h 39 min
